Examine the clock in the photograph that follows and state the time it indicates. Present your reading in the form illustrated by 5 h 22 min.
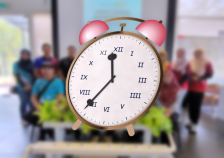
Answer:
11 h 36 min
